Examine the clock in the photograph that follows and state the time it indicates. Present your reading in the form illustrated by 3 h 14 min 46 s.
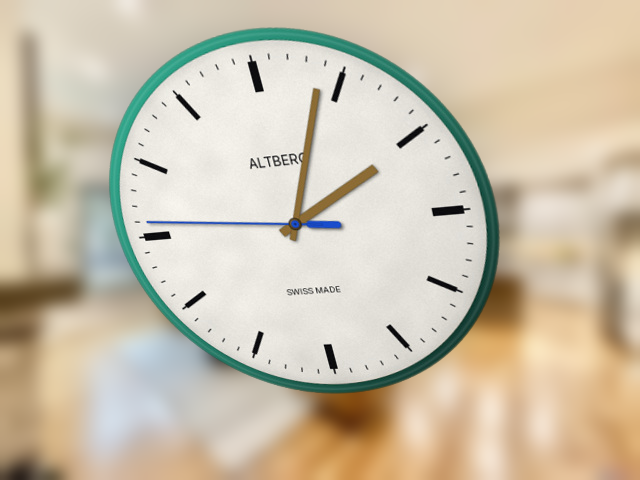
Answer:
2 h 03 min 46 s
